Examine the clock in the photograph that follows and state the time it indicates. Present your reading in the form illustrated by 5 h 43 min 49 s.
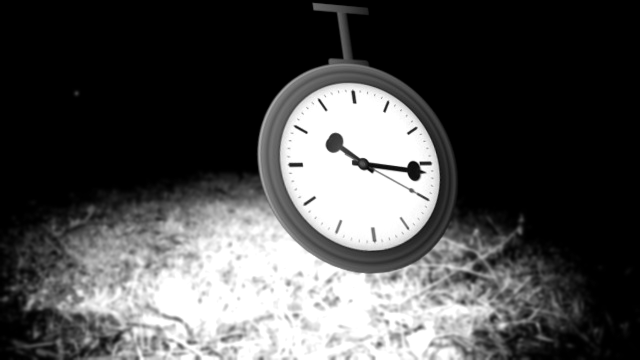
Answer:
10 h 16 min 20 s
